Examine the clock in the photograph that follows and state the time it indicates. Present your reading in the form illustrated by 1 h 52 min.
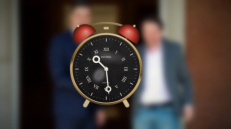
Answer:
10 h 29 min
